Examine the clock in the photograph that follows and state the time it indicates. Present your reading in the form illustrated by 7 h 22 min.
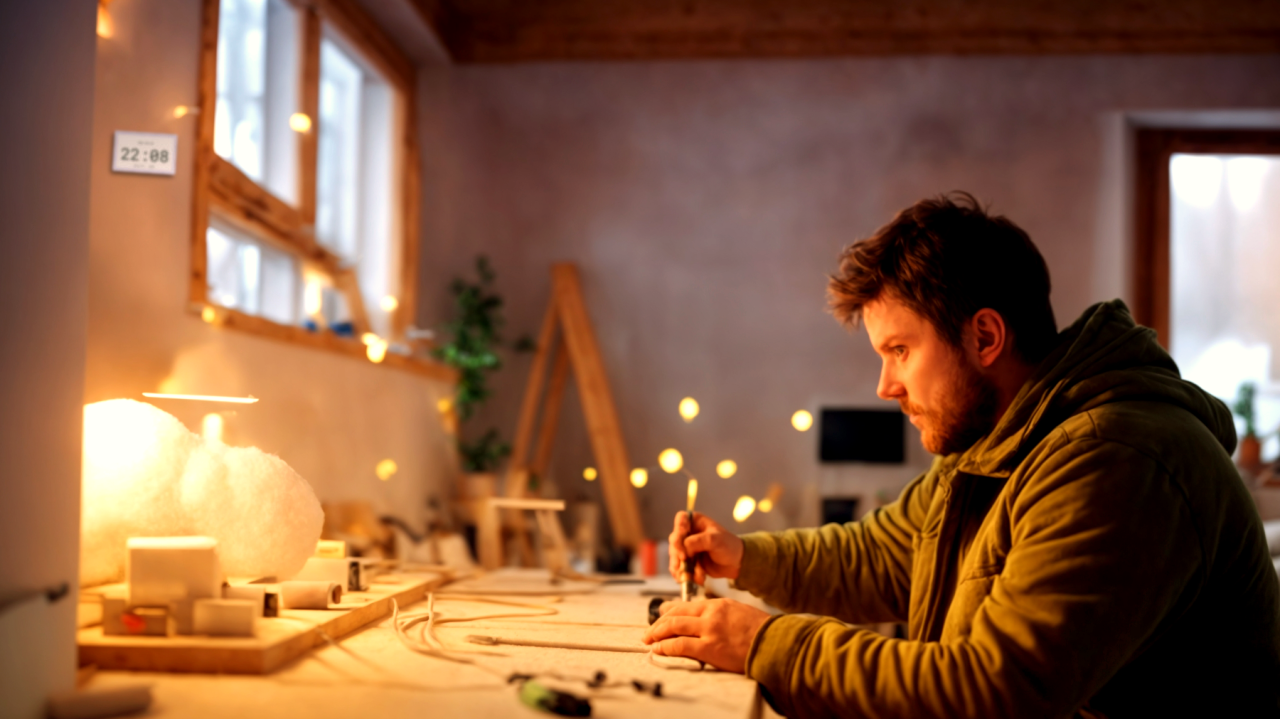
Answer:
22 h 08 min
